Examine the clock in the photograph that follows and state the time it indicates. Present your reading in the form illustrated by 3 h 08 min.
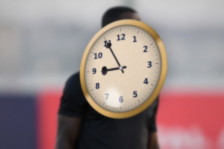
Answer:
8 h 55 min
